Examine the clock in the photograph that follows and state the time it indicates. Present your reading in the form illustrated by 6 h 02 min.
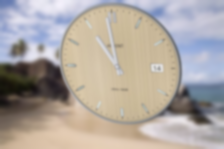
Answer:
10 h 59 min
